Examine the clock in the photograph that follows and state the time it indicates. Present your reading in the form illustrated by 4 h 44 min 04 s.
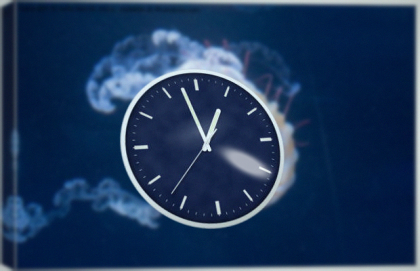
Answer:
12 h 57 min 37 s
